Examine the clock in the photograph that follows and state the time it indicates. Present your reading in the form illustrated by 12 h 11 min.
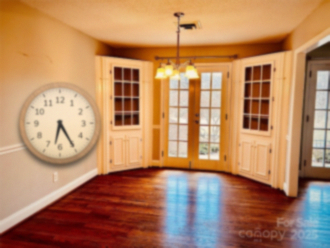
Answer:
6 h 25 min
